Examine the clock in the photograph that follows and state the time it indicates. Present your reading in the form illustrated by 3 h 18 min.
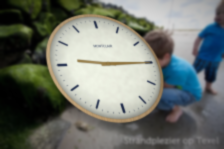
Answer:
9 h 15 min
